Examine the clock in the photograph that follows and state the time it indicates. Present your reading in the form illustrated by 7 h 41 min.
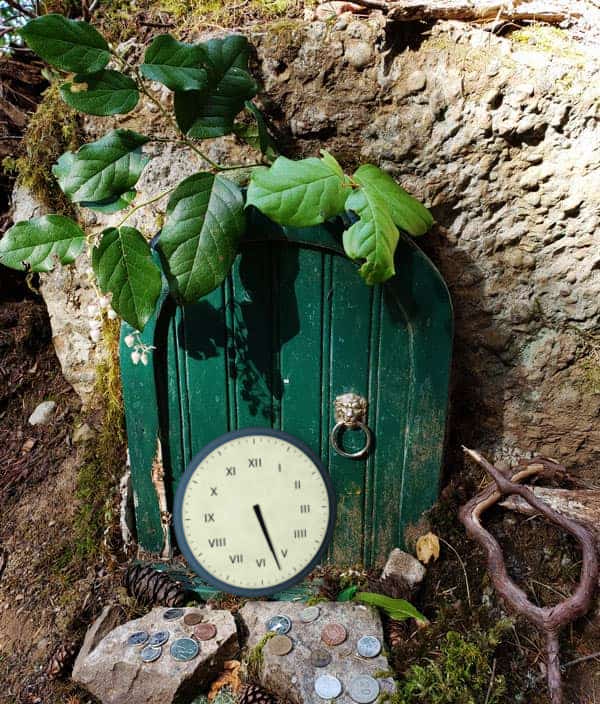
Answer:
5 h 27 min
